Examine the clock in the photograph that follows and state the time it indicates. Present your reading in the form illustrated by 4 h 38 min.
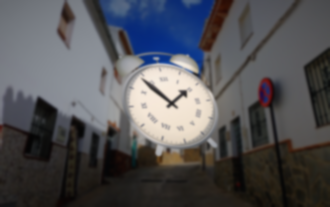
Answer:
1 h 54 min
